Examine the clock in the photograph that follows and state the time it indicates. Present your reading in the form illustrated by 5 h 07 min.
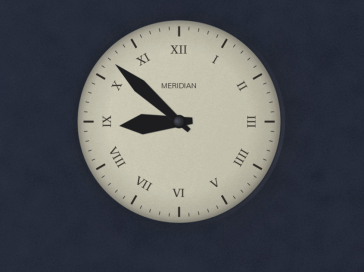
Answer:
8 h 52 min
